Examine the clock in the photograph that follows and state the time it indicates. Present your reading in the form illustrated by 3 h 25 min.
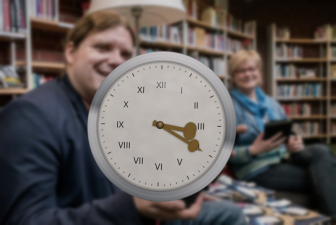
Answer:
3 h 20 min
